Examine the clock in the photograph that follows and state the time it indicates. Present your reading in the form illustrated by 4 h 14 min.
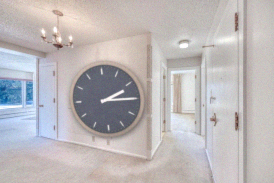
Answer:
2 h 15 min
